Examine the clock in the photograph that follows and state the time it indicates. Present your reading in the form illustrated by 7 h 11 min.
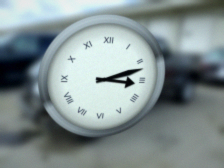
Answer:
3 h 12 min
